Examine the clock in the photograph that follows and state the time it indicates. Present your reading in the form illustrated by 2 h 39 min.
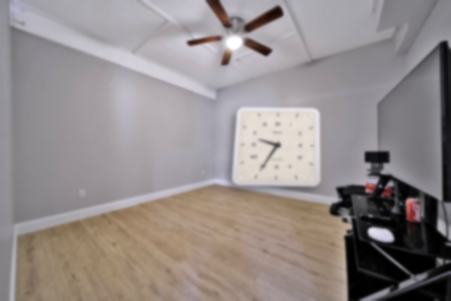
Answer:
9 h 35 min
